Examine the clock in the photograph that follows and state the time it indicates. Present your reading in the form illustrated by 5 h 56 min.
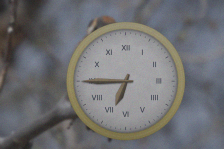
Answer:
6 h 45 min
